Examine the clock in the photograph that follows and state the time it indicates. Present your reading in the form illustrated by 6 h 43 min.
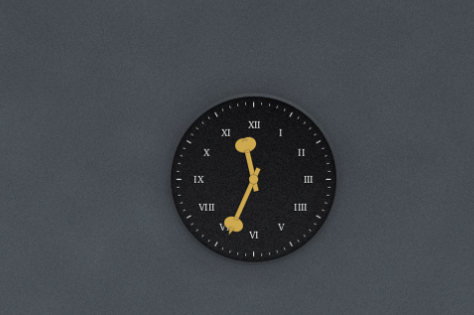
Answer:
11 h 34 min
